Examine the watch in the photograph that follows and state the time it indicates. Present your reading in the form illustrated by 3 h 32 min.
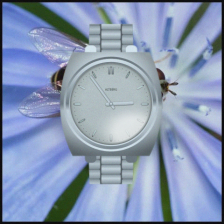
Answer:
2 h 54 min
